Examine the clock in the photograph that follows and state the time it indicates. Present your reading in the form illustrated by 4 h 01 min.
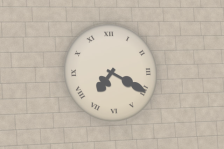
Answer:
7 h 20 min
